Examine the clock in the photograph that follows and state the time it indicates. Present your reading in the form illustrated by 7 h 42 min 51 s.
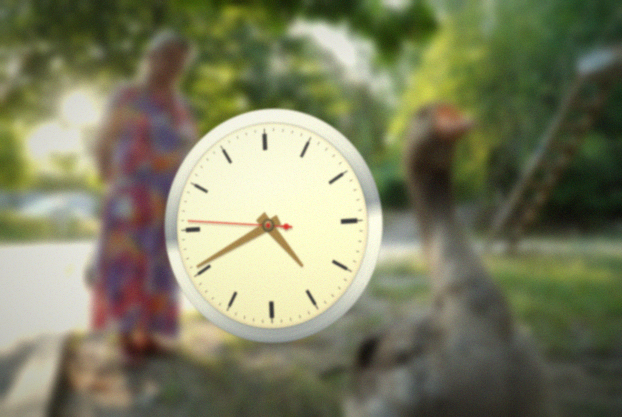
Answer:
4 h 40 min 46 s
